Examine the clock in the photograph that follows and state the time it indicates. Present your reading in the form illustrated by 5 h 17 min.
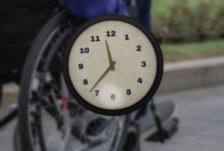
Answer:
11 h 37 min
